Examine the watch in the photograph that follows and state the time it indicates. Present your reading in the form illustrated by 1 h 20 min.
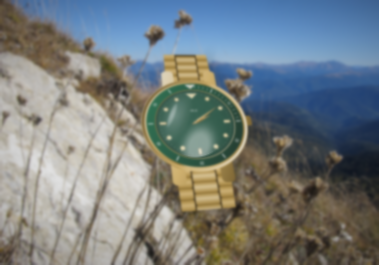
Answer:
2 h 09 min
